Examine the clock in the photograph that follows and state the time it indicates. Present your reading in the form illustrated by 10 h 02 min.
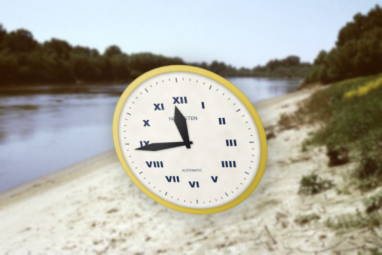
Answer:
11 h 44 min
